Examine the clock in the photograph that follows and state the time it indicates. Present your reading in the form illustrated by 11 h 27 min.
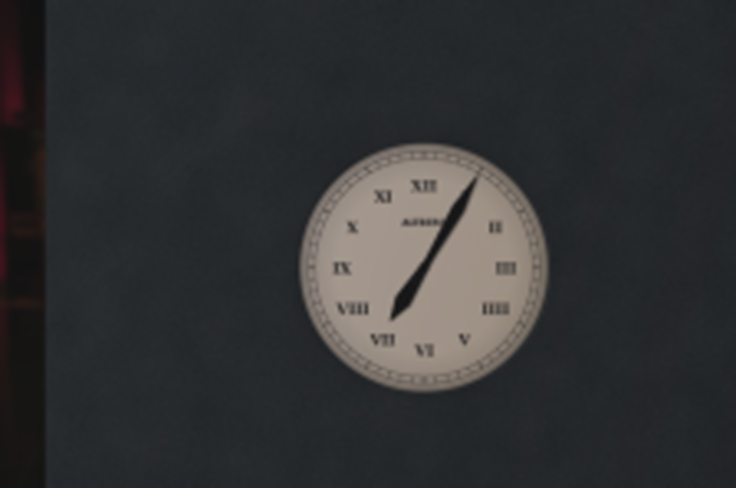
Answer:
7 h 05 min
